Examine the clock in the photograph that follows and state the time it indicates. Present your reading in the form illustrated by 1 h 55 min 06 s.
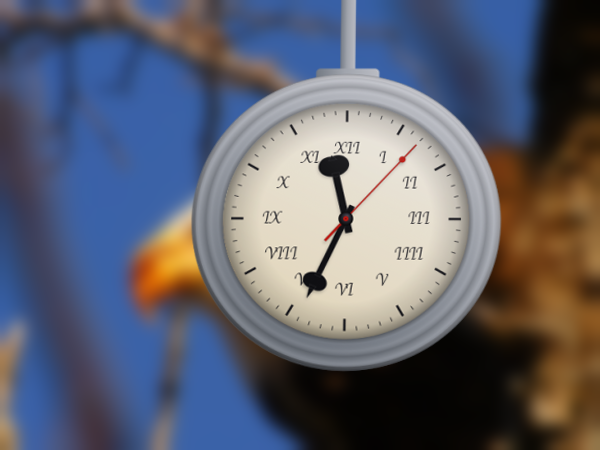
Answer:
11 h 34 min 07 s
